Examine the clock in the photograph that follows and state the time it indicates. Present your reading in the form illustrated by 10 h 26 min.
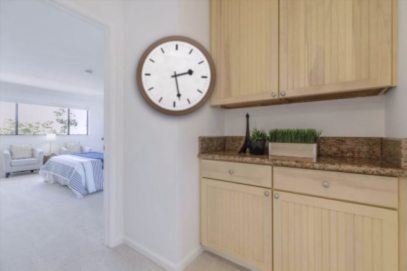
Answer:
2 h 28 min
